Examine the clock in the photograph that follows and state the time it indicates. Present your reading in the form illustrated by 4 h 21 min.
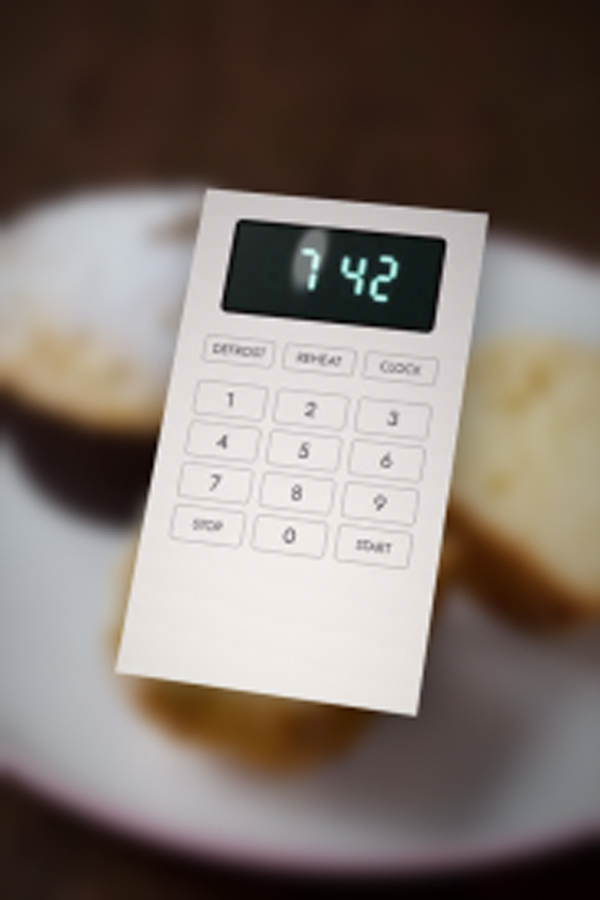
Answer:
7 h 42 min
